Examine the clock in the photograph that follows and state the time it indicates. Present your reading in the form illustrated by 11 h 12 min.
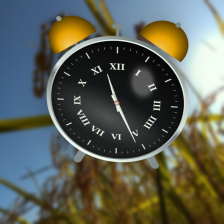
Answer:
11 h 26 min
